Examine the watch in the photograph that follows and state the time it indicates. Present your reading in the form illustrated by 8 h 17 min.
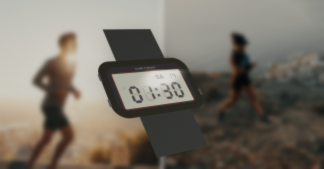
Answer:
1 h 30 min
